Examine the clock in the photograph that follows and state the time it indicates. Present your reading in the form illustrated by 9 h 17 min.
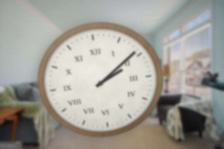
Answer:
2 h 09 min
